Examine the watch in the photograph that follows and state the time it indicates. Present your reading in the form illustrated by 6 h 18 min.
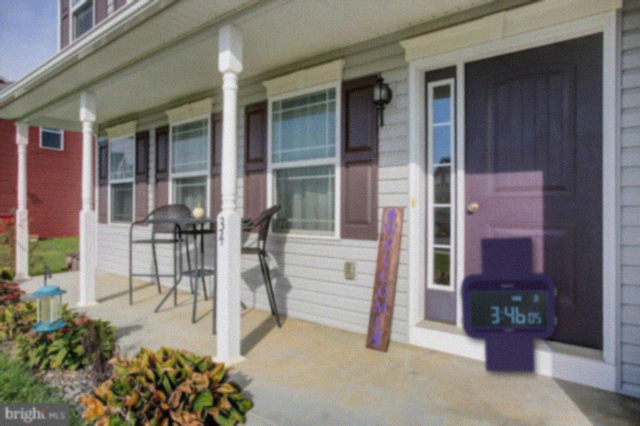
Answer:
3 h 46 min
